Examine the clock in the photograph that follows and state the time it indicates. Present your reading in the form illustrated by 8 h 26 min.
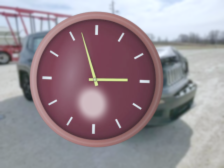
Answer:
2 h 57 min
